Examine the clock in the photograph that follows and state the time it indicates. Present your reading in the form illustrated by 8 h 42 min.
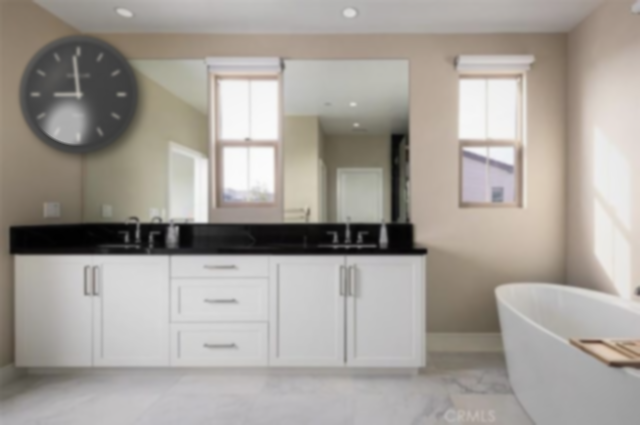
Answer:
8 h 59 min
